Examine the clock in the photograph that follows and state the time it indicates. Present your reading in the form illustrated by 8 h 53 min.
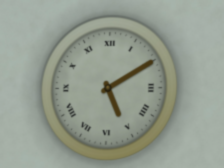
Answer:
5 h 10 min
